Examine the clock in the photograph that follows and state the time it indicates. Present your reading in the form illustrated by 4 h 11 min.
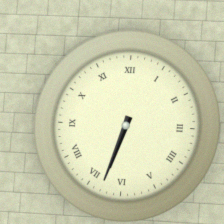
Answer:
6 h 33 min
